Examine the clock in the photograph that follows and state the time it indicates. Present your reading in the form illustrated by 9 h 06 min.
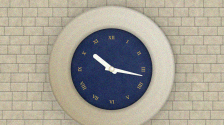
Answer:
10 h 17 min
